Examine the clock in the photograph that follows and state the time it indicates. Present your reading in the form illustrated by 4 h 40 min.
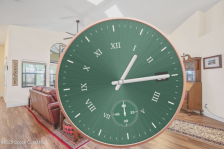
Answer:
1 h 15 min
